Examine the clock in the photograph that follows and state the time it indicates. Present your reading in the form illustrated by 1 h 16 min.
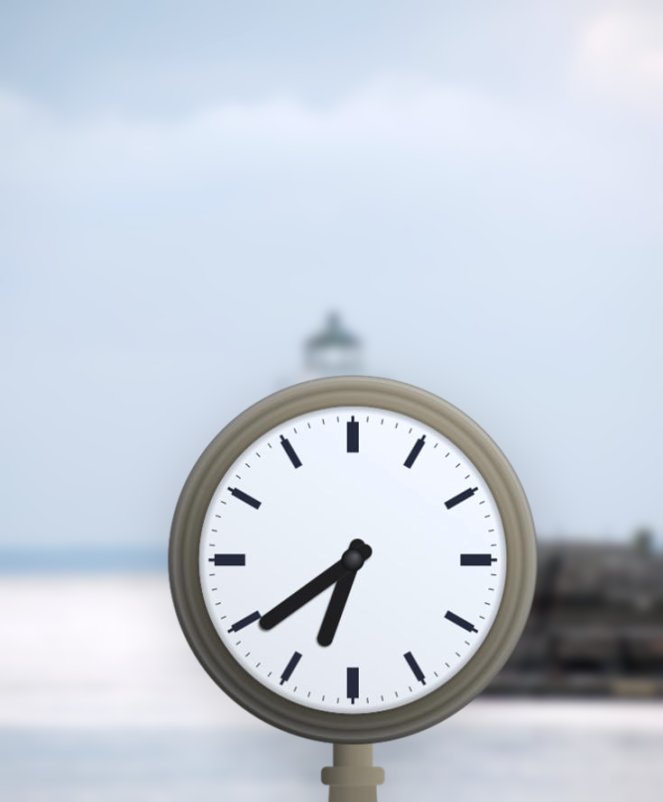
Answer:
6 h 39 min
